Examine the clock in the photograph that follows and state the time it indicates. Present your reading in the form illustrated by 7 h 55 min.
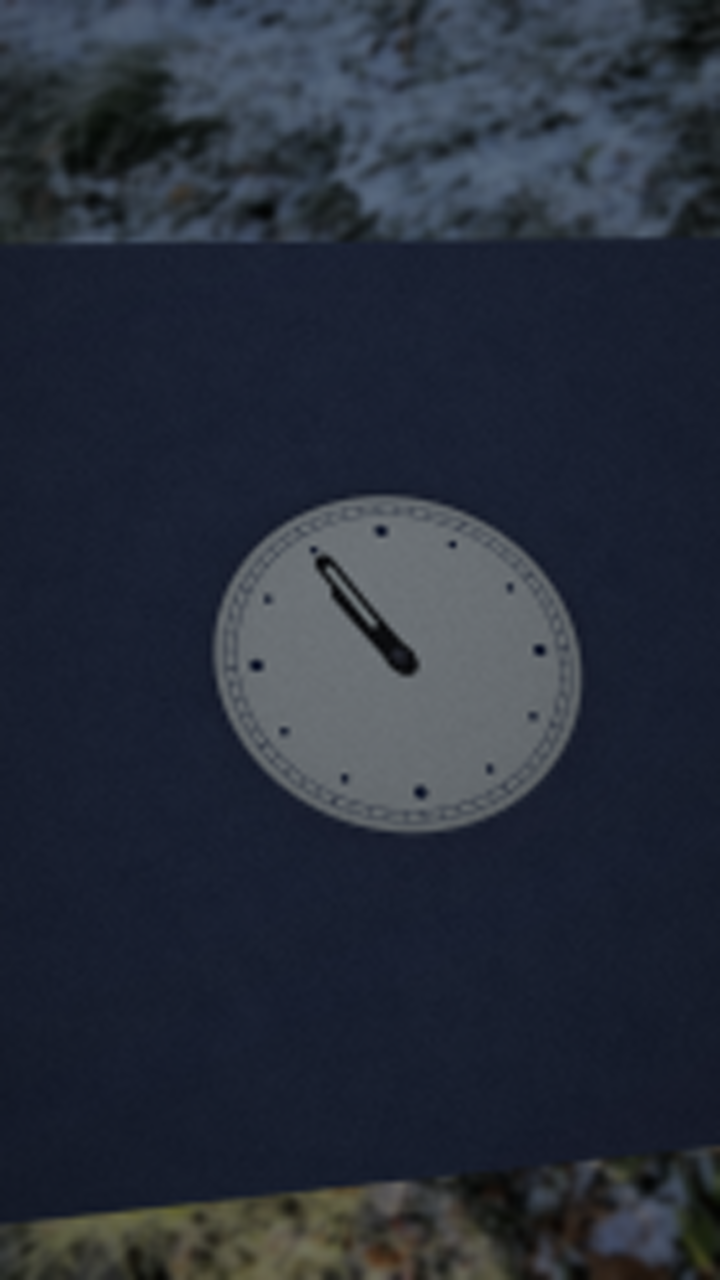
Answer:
10 h 55 min
